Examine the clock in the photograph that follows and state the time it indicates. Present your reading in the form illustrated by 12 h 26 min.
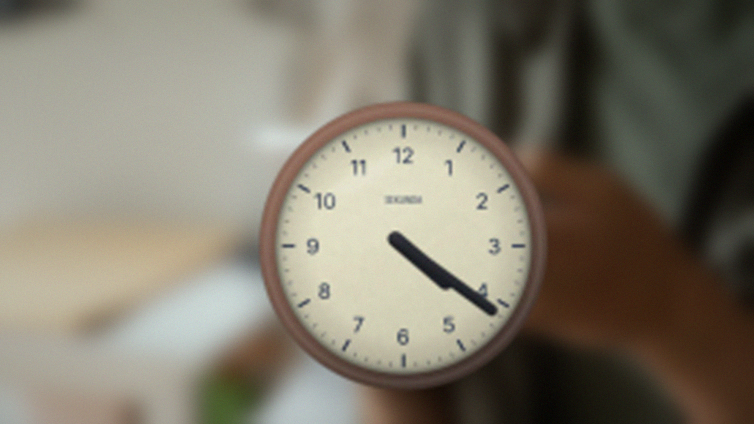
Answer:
4 h 21 min
